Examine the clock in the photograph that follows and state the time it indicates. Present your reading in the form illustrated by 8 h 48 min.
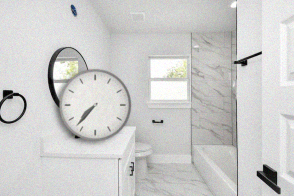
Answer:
7 h 37 min
